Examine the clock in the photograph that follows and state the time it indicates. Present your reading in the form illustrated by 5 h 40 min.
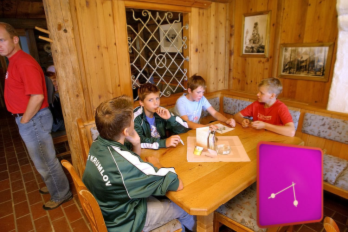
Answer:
5 h 41 min
